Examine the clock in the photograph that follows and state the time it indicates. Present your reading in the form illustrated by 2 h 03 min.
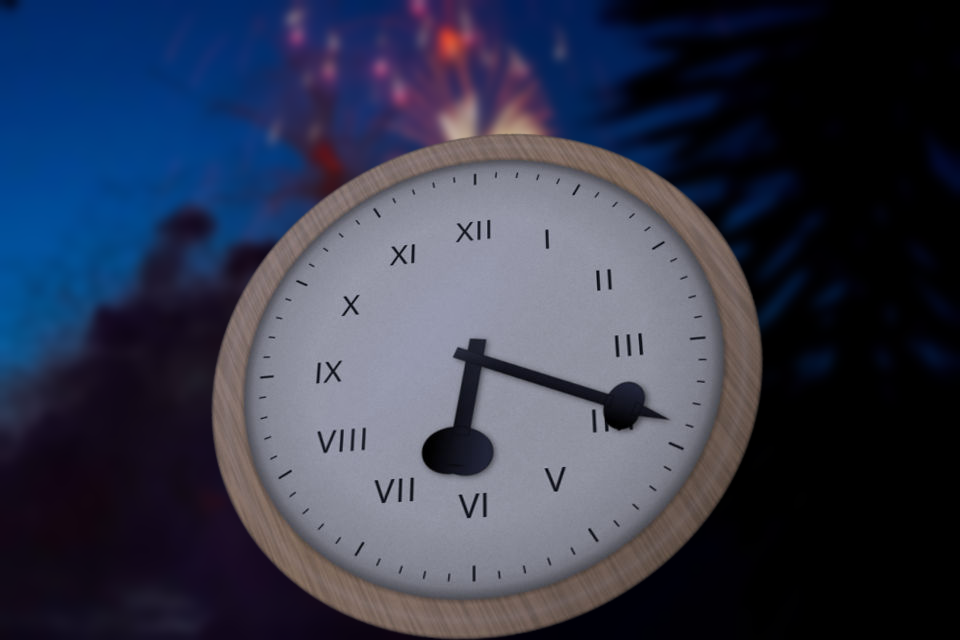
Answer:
6 h 19 min
